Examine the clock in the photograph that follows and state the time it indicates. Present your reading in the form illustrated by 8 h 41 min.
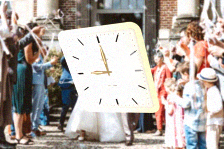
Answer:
9 h 00 min
